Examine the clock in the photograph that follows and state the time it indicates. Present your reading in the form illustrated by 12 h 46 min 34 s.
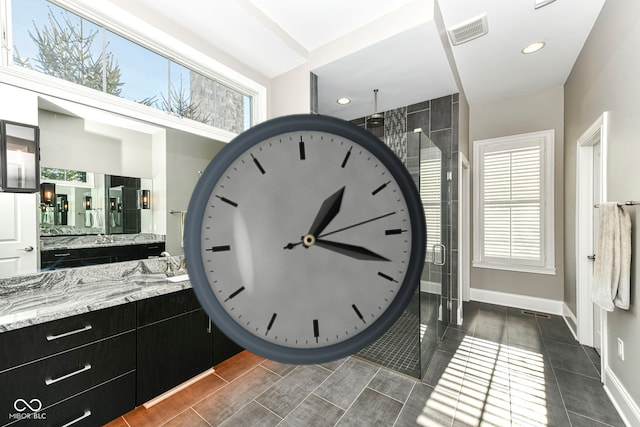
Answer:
1 h 18 min 13 s
